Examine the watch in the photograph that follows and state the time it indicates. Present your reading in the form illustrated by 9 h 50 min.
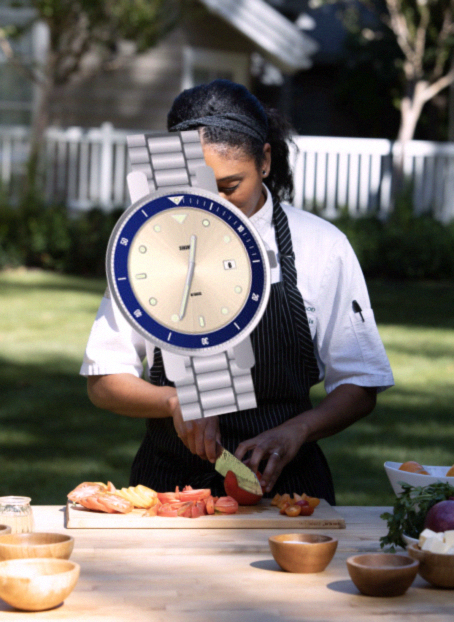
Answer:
12 h 34 min
